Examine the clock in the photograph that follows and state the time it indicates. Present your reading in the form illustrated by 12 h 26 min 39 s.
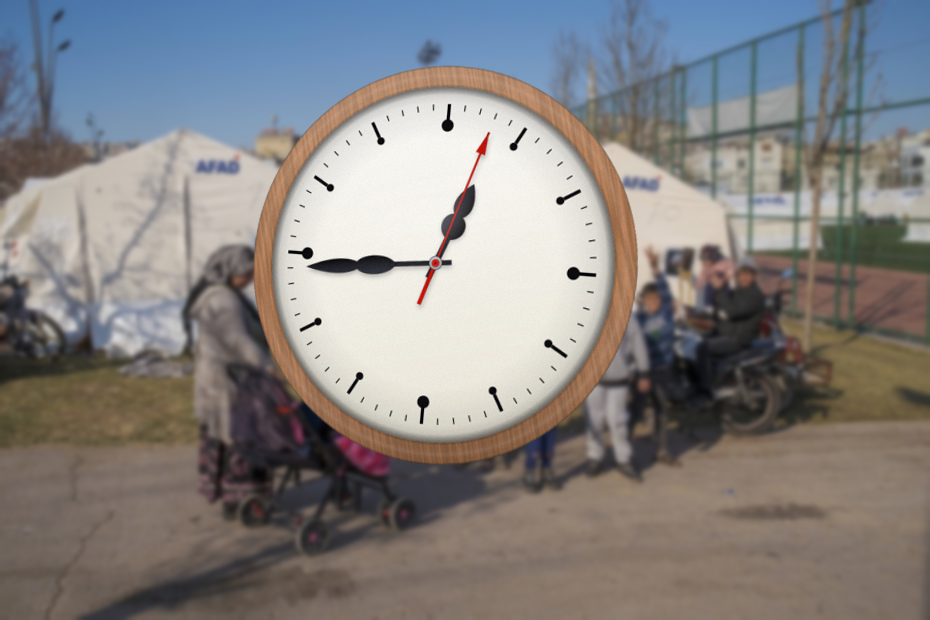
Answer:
12 h 44 min 03 s
